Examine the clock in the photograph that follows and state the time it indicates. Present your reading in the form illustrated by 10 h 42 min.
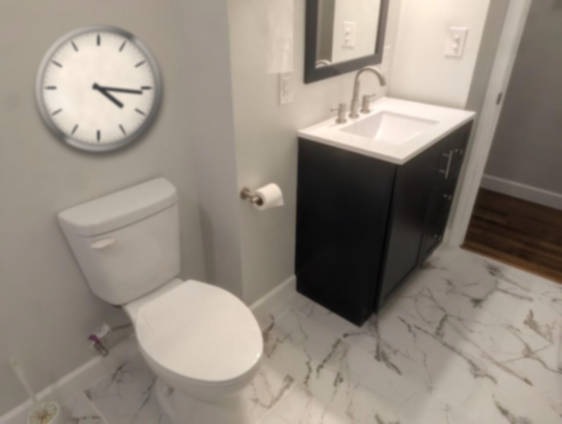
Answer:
4 h 16 min
